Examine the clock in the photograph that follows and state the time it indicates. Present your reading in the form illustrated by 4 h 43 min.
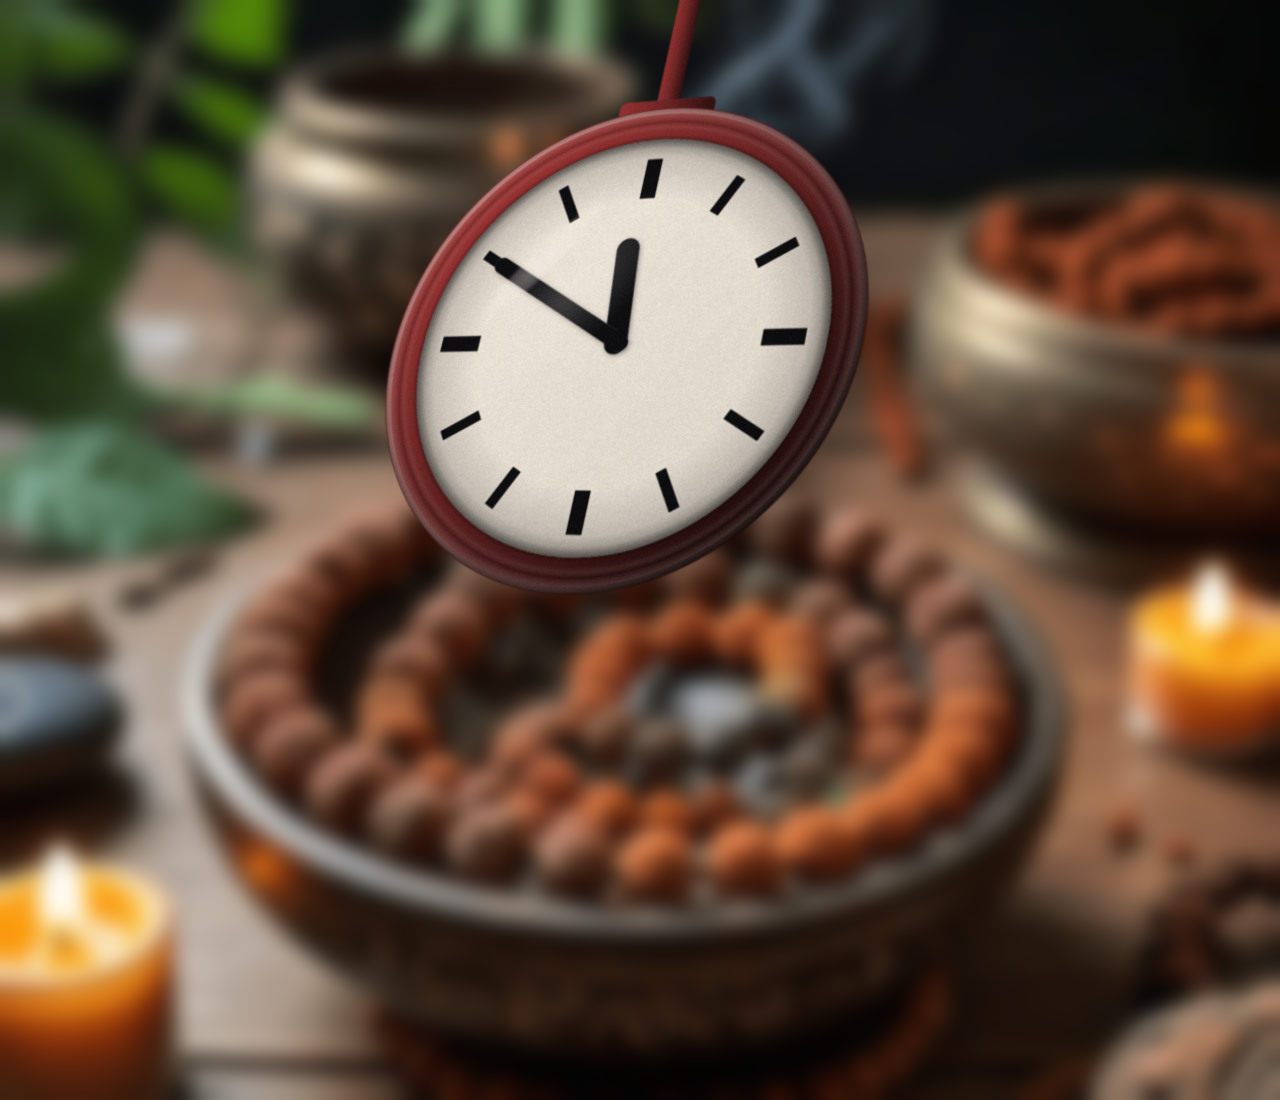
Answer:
11 h 50 min
